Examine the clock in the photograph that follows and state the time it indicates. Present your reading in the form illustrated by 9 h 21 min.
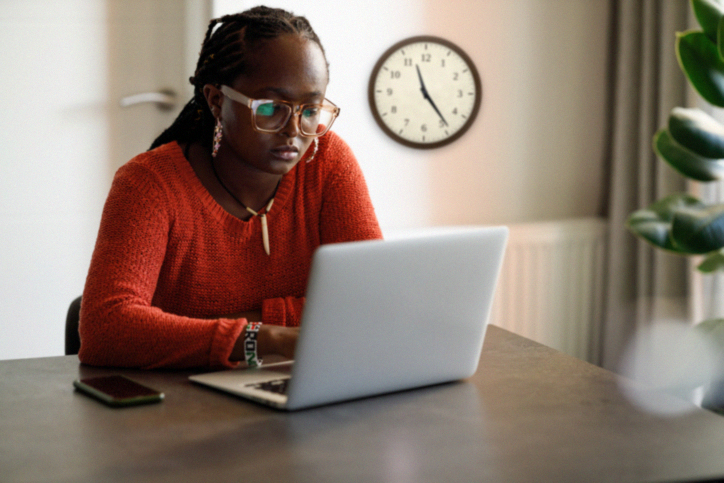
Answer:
11 h 24 min
